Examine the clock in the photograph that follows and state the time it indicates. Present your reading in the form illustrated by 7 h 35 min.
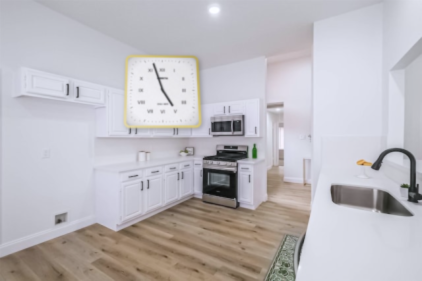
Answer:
4 h 57 min
